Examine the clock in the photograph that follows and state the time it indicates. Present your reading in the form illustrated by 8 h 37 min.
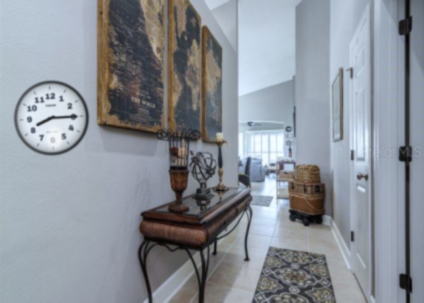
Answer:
8 h 15 min
